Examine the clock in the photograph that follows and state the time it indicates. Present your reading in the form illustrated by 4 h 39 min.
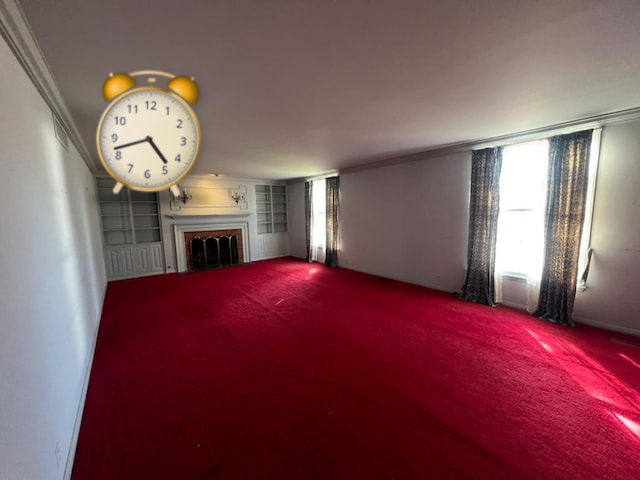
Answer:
4 h 42 min
